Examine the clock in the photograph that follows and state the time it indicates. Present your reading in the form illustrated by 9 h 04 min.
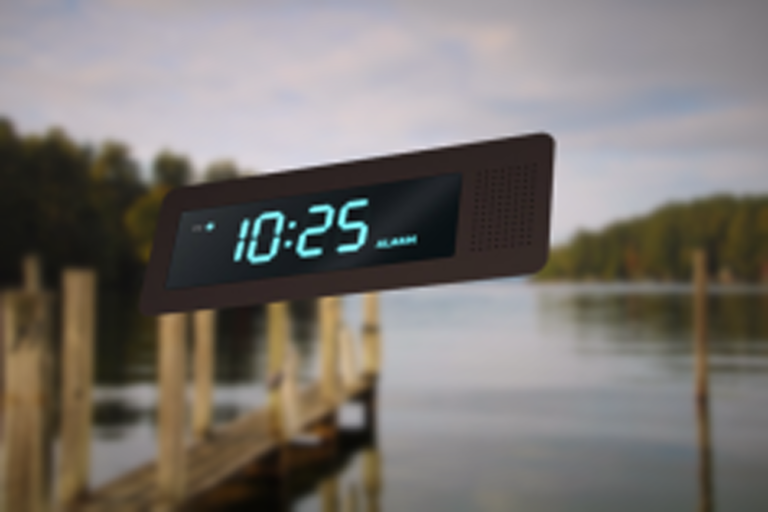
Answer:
10 h 25 min
